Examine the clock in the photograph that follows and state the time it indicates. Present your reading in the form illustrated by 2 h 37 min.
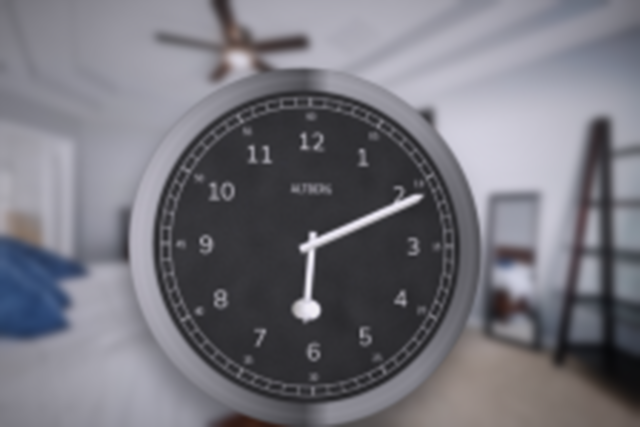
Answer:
6 h 11 min
